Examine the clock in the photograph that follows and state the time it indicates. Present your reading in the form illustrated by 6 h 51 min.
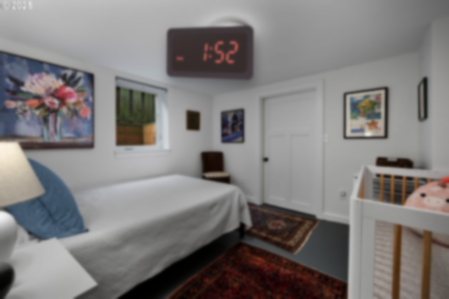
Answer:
1 h 52 min
